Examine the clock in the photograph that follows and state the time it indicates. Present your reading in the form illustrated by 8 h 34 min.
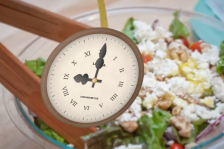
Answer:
9 h 00 min
